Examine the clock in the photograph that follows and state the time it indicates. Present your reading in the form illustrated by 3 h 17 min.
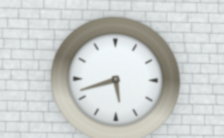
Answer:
5 h 42 min
